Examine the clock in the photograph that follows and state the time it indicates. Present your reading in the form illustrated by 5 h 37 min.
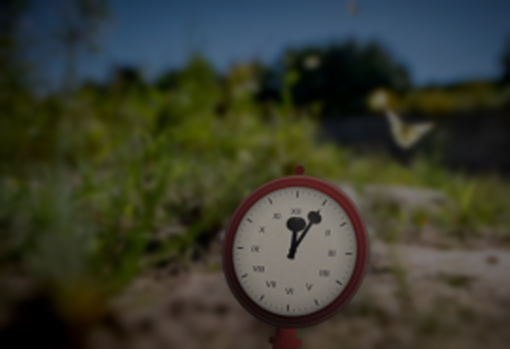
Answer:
12 h 05 min
